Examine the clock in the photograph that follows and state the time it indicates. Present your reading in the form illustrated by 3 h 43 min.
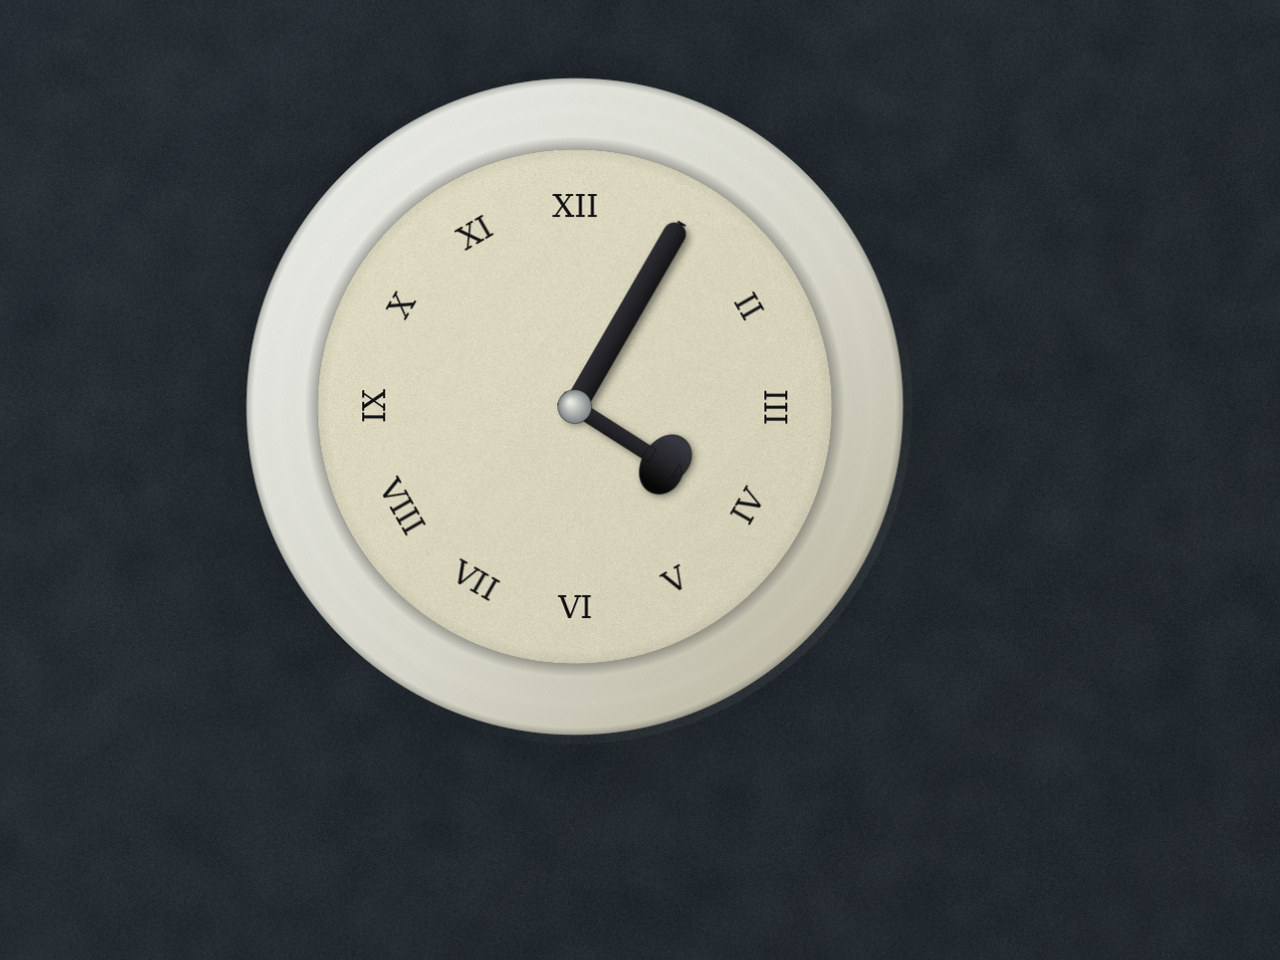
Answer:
4 h 05 min
